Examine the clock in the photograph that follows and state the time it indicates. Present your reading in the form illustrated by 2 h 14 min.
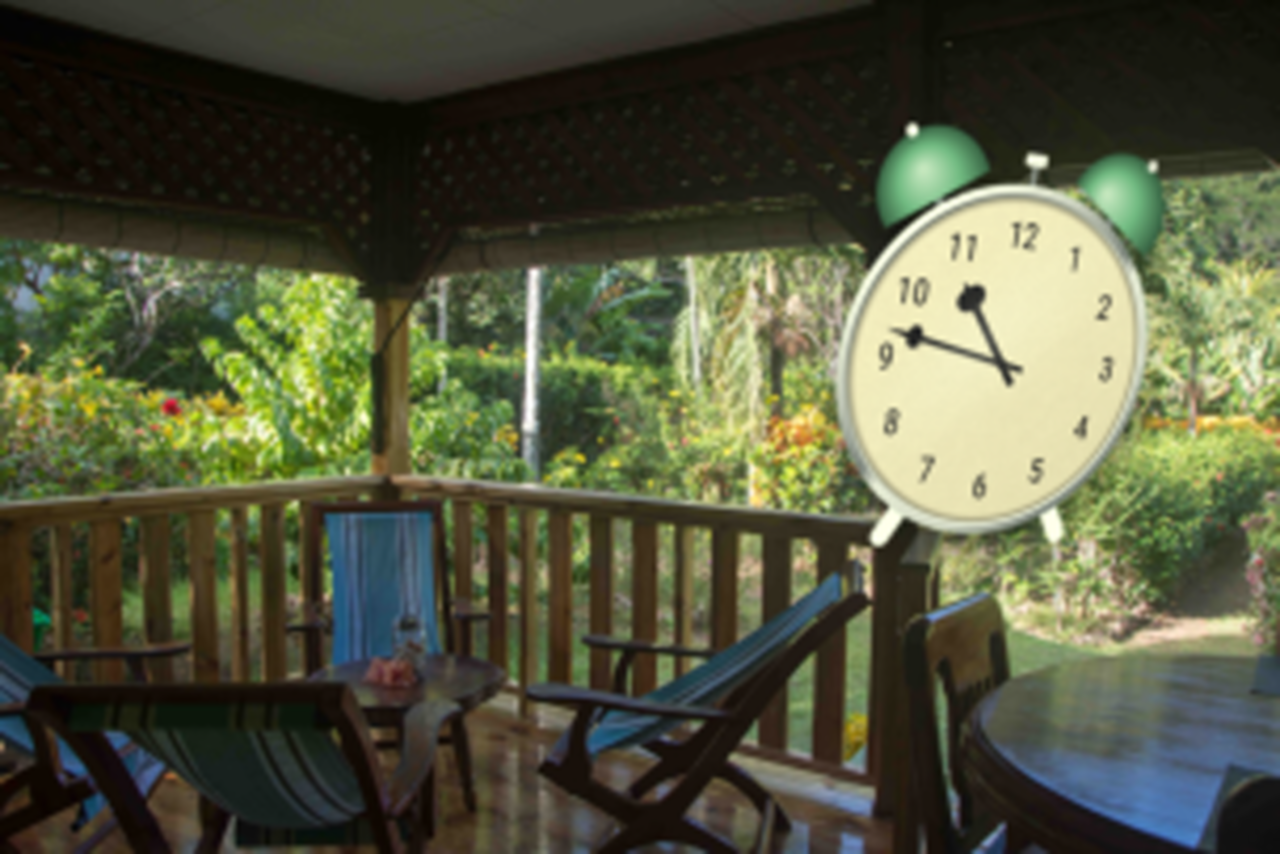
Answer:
10 h 47 min
